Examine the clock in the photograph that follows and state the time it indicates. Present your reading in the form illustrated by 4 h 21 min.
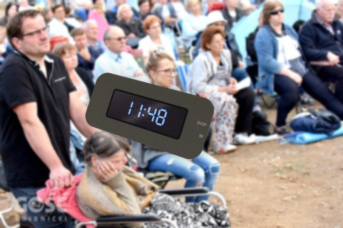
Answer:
11 h 48 min
